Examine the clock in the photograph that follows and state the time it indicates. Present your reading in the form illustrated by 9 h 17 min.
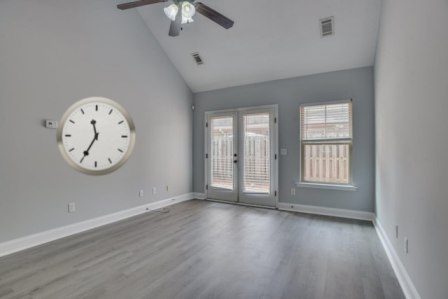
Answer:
11 h 35 min
